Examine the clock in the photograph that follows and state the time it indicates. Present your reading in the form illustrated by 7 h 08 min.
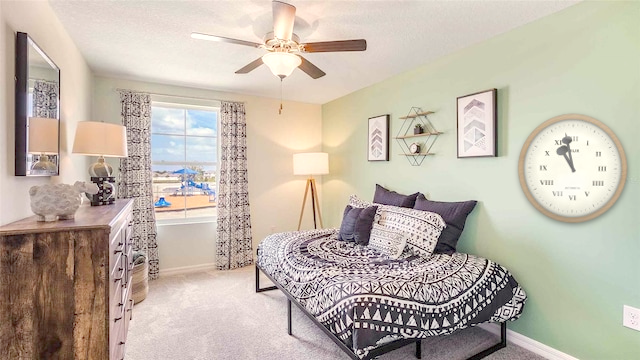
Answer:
10 h 58 min
